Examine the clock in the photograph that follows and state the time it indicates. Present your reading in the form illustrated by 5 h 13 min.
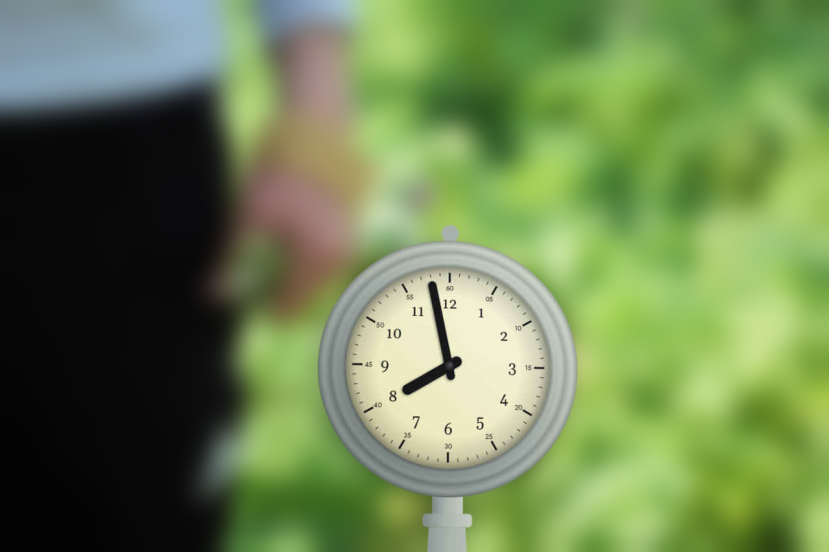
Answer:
7 h 58 min
